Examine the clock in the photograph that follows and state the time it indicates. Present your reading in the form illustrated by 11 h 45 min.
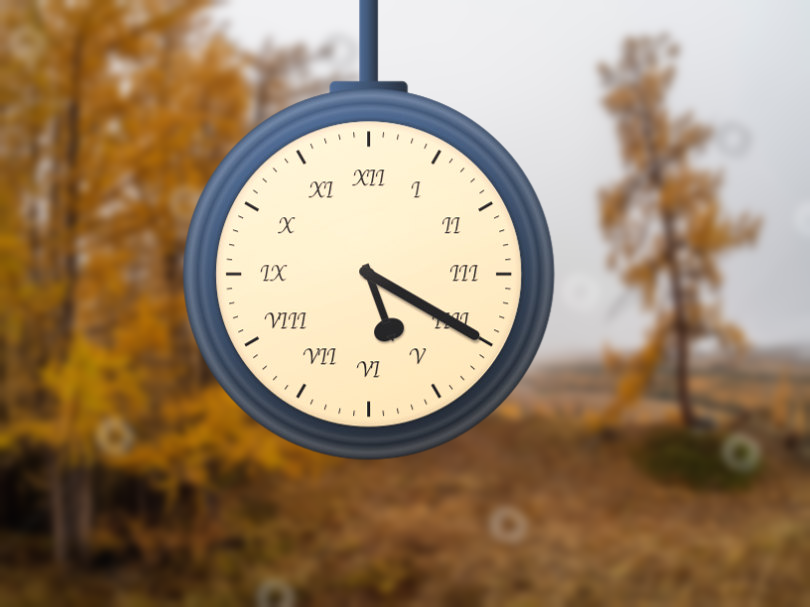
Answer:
5 h 20 min
